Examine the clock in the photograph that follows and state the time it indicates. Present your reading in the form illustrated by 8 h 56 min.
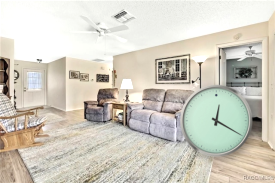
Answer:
12 h 20 min
